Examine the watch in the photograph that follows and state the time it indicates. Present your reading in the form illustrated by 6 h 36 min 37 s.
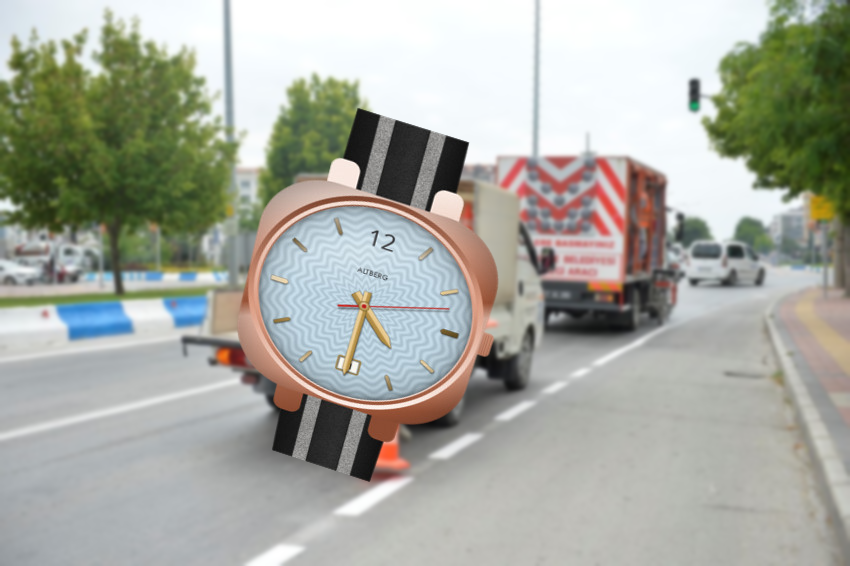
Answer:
4 h 30 min 12 s
